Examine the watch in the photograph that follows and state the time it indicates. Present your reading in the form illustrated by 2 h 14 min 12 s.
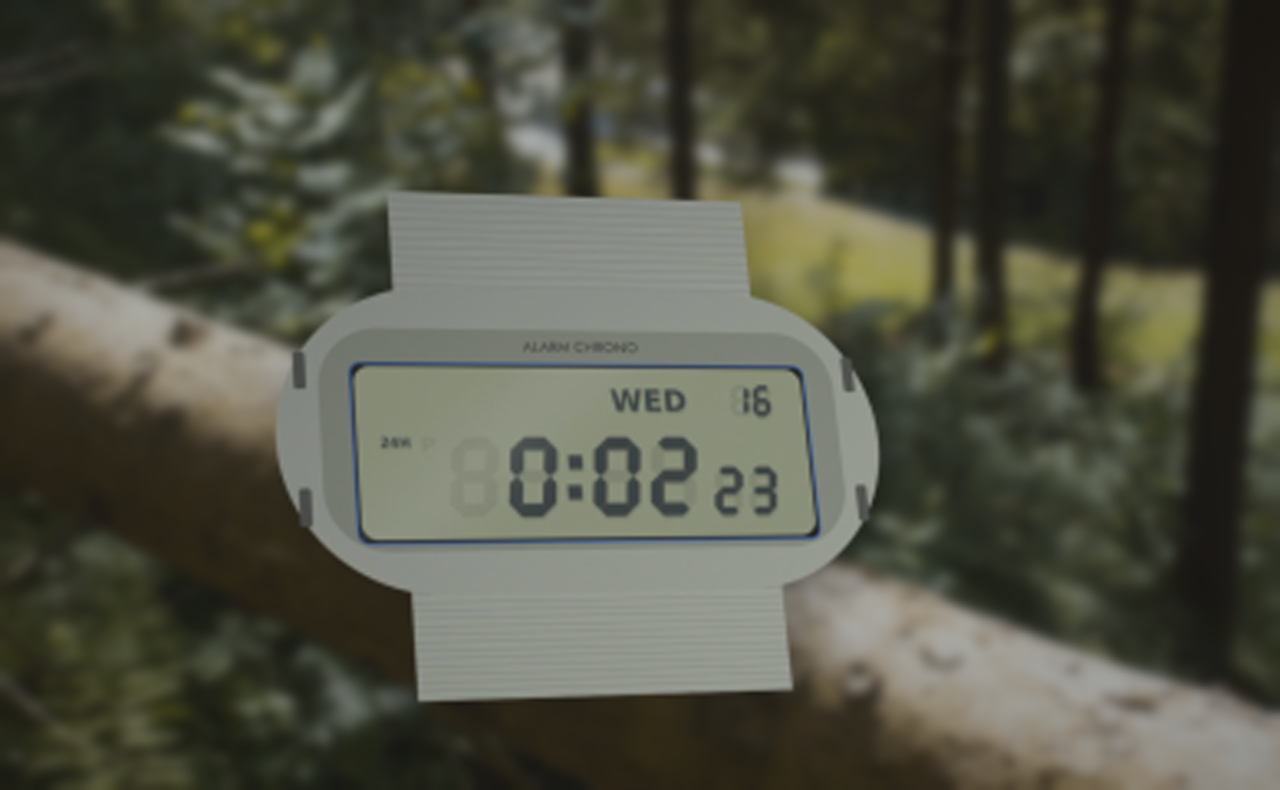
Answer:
0 h 02 min 23 s
